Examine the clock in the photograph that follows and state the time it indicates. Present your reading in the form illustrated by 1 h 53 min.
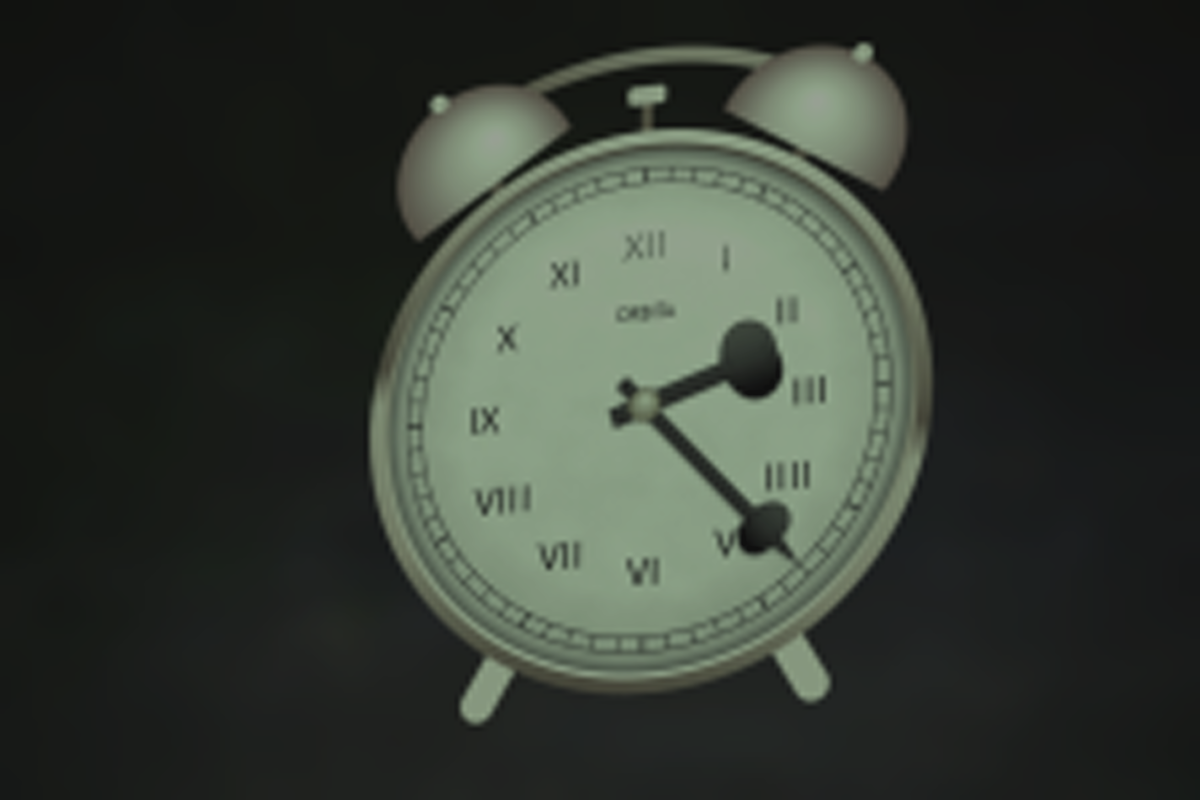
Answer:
2 h 23 min
